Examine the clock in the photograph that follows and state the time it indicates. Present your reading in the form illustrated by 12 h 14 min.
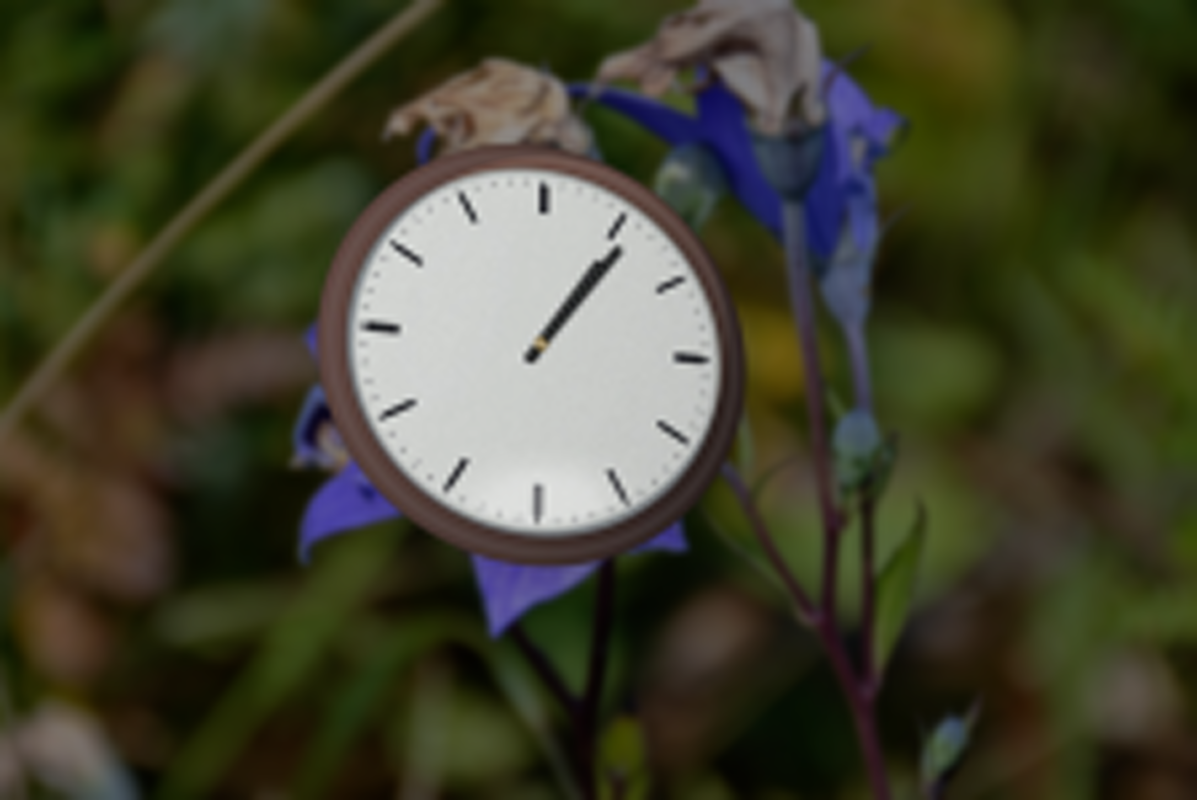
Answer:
1 h 06 min
